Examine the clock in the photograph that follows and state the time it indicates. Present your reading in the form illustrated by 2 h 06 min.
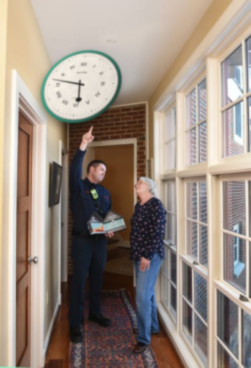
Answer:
5 h 47 min
